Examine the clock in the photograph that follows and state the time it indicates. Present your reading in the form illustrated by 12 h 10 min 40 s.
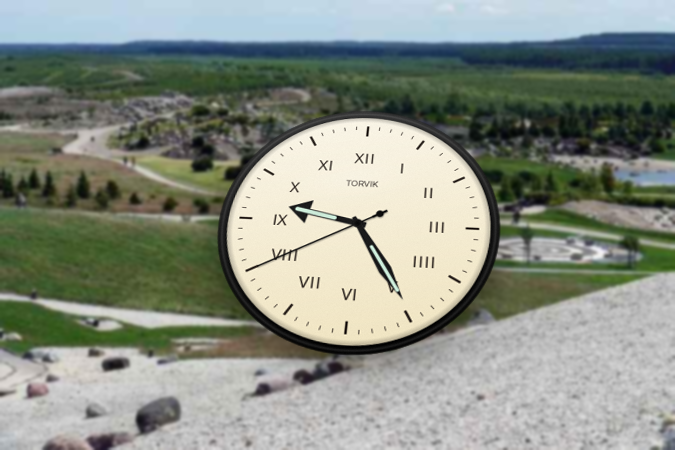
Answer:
9 h 24 min 40 s
